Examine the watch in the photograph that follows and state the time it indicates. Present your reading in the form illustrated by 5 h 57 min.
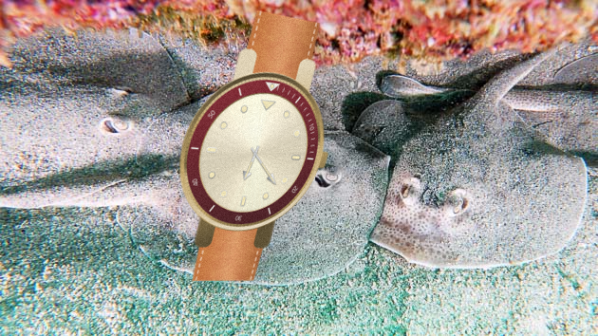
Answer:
6 h 22 min
